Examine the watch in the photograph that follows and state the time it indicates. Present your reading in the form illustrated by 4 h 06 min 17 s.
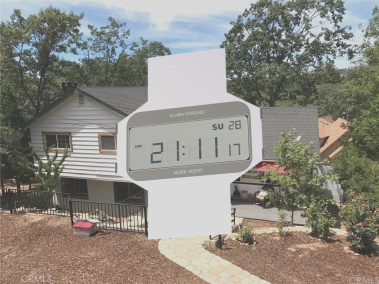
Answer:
21 h 11 min 17 s
